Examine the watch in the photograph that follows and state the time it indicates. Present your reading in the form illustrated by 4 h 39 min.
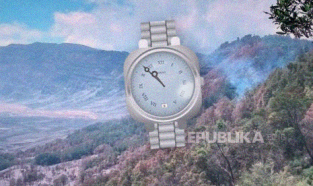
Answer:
10 h 53 min
